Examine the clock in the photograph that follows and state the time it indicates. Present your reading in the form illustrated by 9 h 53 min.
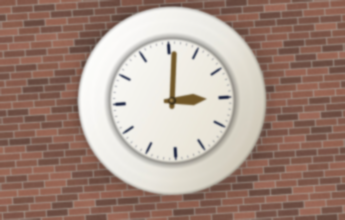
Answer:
3 h 01 min
